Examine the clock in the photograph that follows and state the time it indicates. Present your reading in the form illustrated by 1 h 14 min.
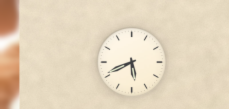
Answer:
5 h 41 min
